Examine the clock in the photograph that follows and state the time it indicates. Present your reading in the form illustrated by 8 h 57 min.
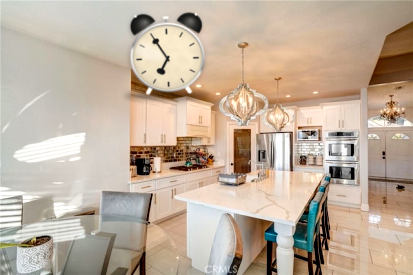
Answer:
6 h 55 min
